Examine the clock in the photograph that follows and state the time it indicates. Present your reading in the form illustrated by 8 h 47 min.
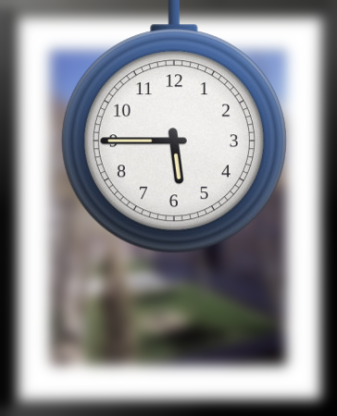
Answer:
5 h 45 min
